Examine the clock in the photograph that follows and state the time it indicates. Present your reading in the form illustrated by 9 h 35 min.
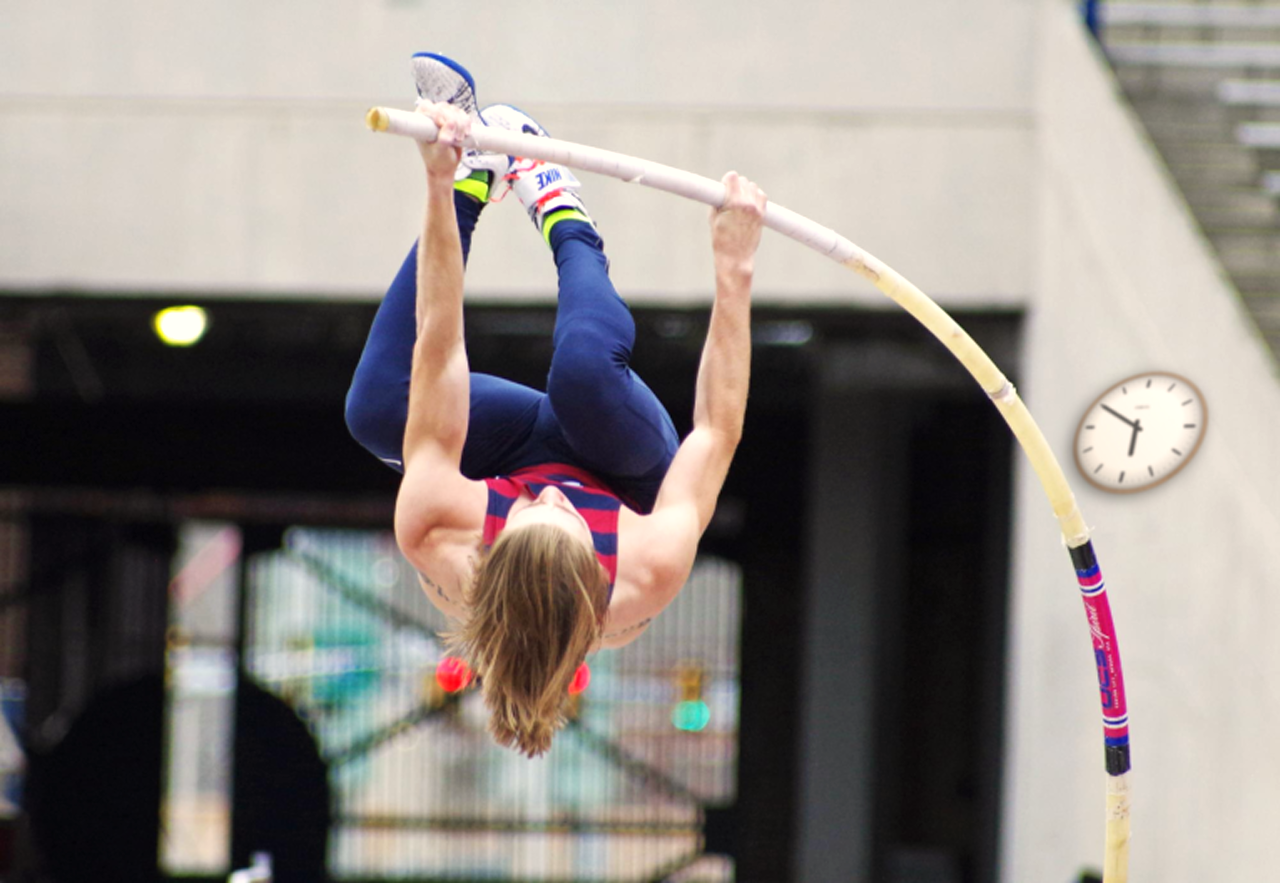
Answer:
5 h 50 min
